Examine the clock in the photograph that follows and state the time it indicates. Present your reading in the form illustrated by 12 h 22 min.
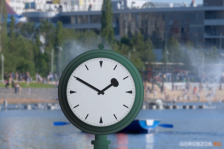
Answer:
1 h 50 min
